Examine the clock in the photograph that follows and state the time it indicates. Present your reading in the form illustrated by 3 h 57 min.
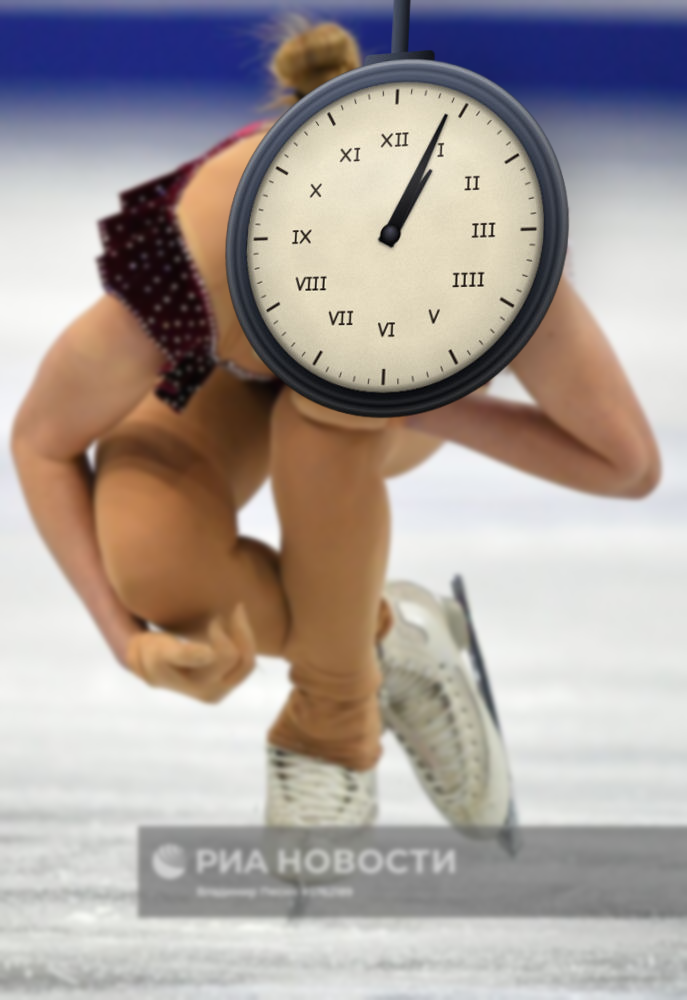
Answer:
1 h 04 min
